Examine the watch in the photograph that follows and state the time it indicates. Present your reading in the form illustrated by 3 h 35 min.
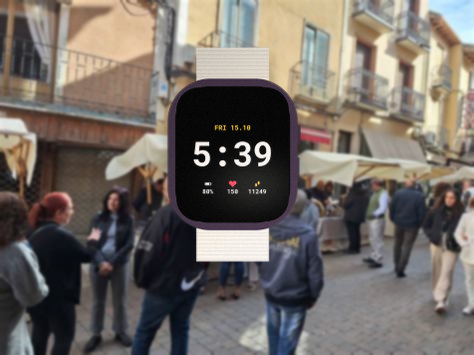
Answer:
5 h 39 min
